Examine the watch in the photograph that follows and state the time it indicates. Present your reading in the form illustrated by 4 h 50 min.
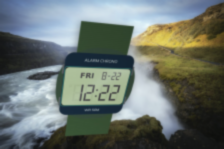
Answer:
12 h 22 min
